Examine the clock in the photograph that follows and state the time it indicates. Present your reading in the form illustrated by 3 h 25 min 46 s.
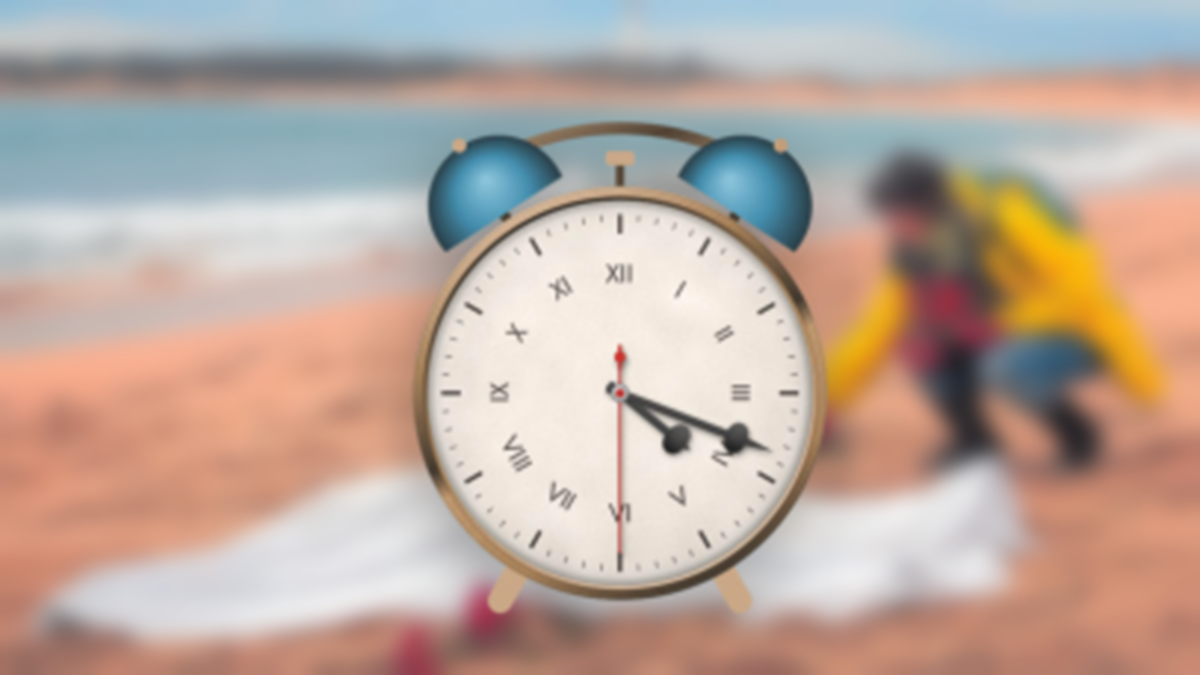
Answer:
4 h 18 min 30 s
